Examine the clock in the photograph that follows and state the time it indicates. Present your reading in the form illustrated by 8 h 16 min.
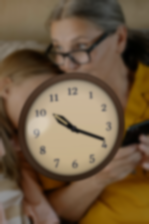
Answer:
10 h 19 min
